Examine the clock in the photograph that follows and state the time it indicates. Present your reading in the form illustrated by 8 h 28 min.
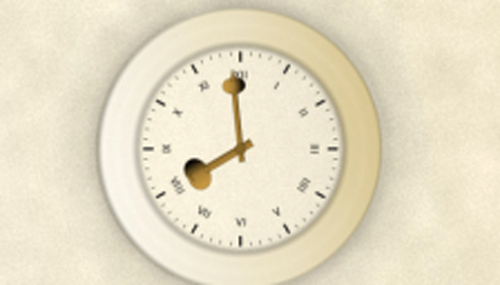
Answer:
7 h 59 min
